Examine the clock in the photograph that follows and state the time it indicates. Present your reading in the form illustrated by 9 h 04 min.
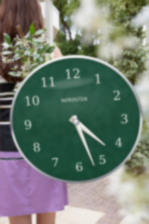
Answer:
4 h 27 min
